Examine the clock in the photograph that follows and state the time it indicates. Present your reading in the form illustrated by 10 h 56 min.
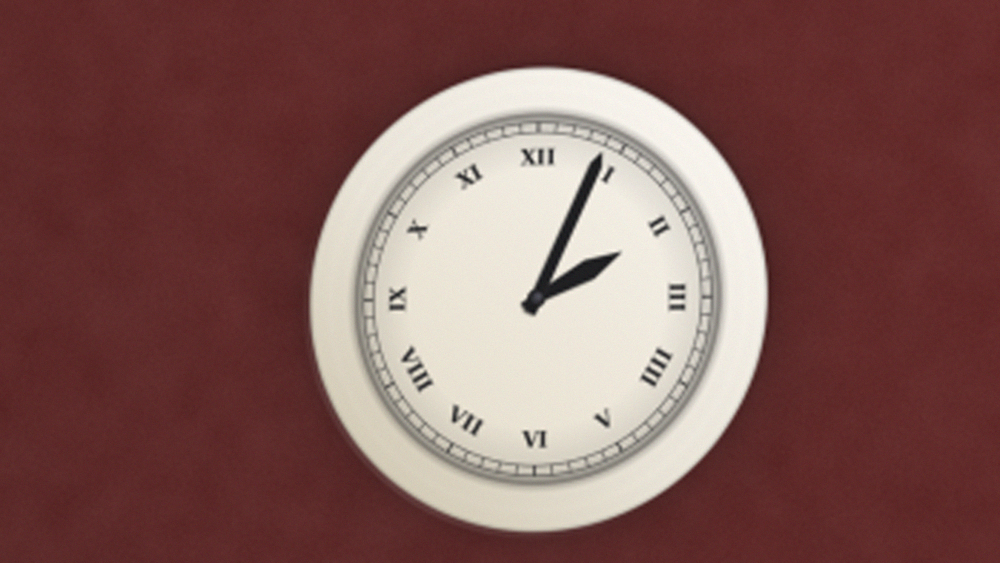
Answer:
2 h 04 min
